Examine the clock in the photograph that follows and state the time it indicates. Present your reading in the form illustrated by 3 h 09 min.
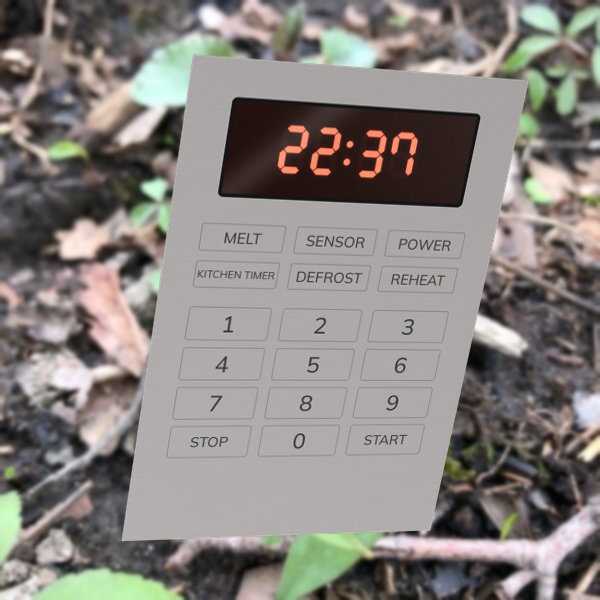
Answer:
22 h 37 min
